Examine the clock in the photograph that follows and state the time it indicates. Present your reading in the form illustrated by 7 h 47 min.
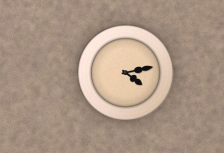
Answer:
4 h 13 min
